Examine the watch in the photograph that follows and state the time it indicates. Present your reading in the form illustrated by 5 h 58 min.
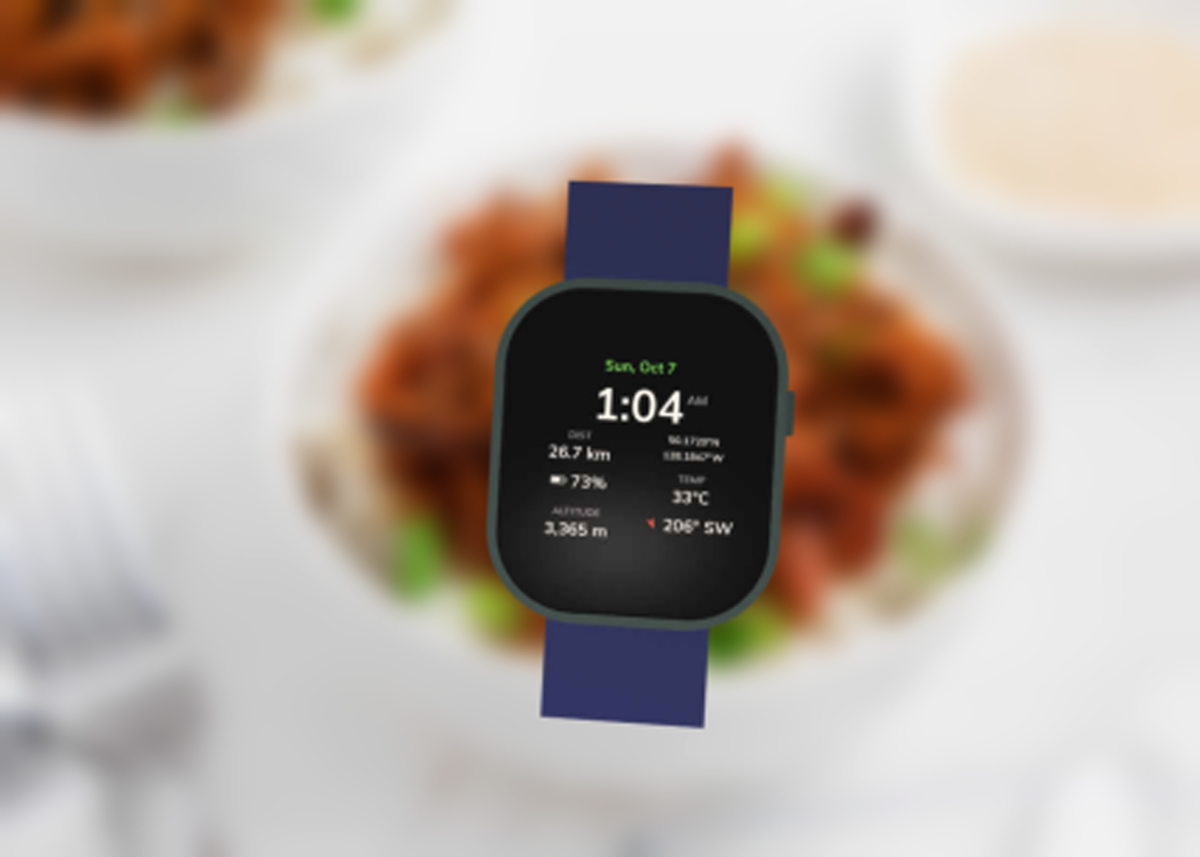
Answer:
1 h 04 min
